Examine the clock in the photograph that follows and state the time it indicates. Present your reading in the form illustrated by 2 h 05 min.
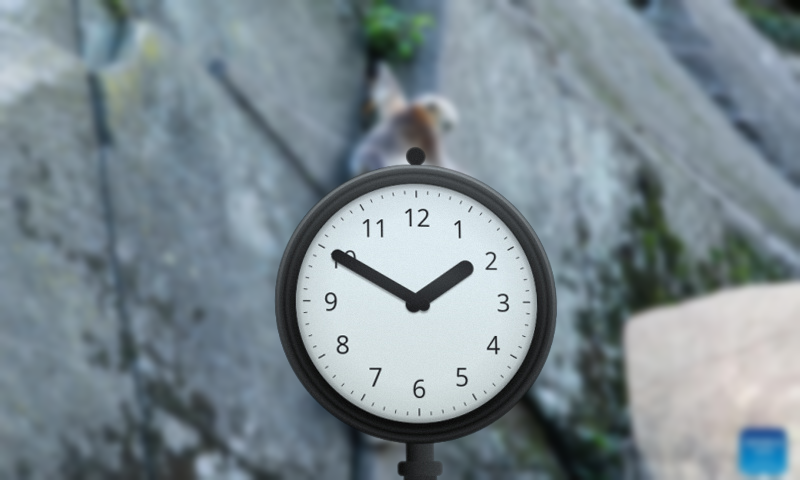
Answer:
1 h 50 min
